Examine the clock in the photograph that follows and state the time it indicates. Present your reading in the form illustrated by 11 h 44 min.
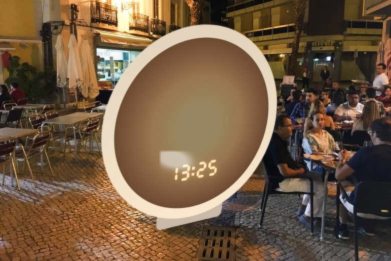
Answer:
13 h 25 min
